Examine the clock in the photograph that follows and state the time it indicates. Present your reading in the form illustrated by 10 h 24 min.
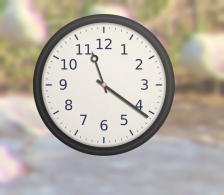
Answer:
11 h 21 min
